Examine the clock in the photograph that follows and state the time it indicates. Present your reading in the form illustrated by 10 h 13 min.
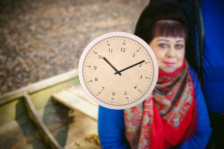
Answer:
10 h 09 min
